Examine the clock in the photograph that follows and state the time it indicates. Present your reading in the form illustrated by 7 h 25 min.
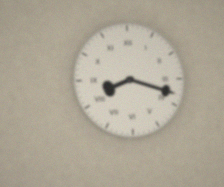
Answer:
8 h 18 min
